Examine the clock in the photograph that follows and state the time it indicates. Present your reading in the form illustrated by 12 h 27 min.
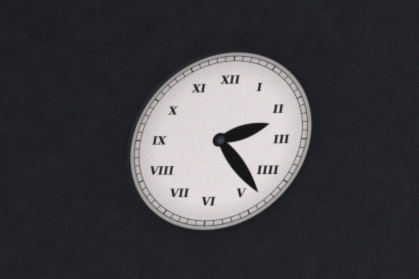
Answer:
2 h 23 min
